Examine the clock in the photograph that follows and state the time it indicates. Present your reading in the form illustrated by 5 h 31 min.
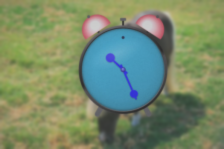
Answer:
10 h 26 min
